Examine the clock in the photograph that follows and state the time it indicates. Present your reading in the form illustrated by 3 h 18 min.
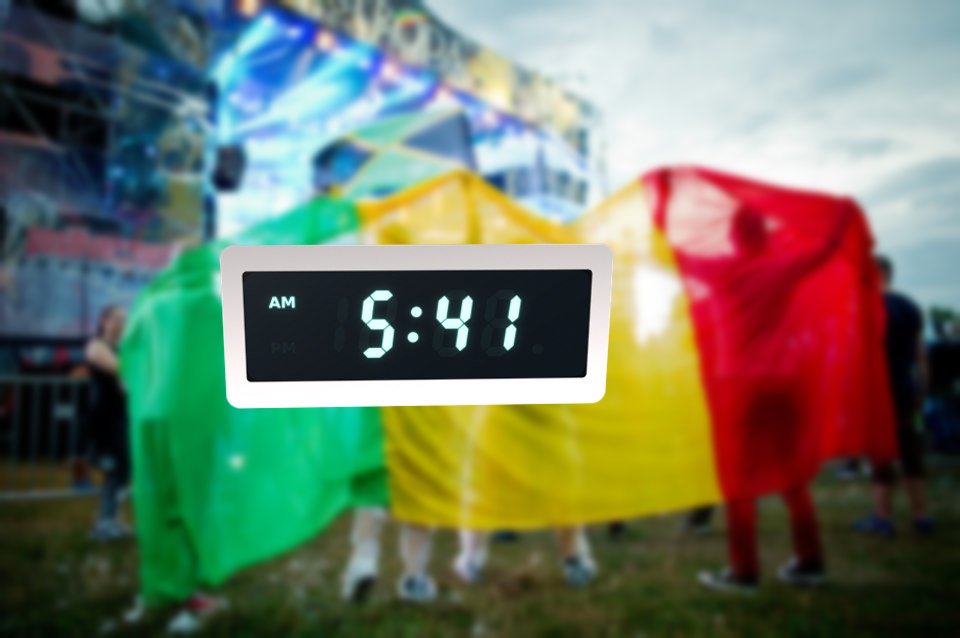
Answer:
5 h 41 min
